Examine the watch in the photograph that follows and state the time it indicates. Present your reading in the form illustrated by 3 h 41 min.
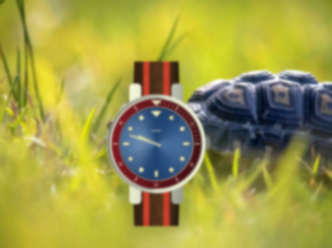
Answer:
9 h 48 min
